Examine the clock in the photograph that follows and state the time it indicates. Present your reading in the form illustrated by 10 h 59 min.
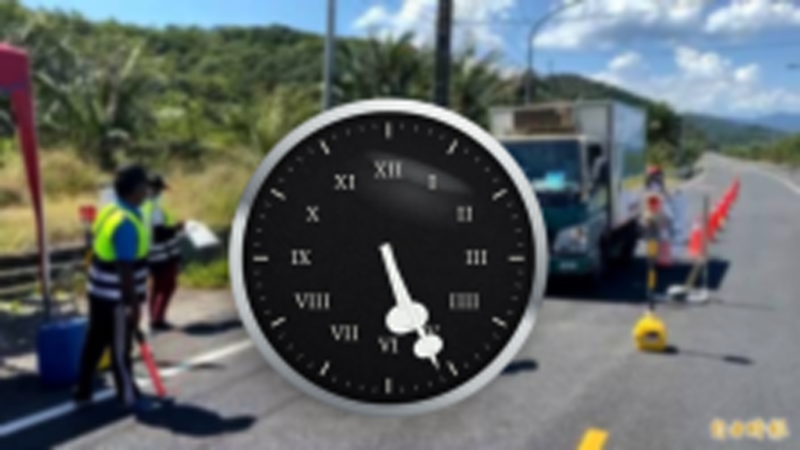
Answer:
5 h 26 min
